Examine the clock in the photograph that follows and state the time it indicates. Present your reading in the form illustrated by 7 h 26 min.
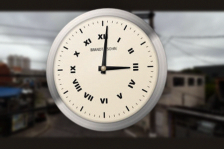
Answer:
3 h 01 min
